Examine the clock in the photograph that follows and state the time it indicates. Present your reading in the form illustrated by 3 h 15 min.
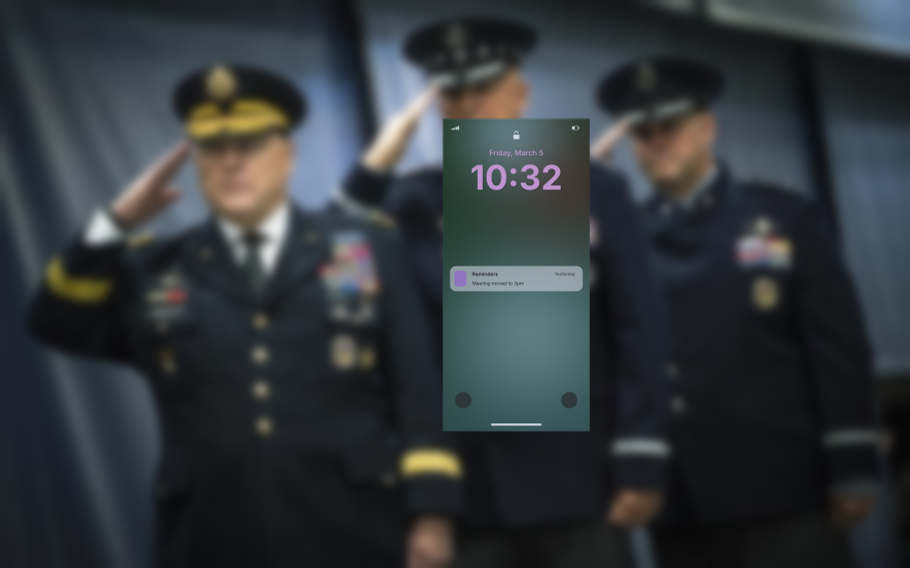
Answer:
10 h 32 min
